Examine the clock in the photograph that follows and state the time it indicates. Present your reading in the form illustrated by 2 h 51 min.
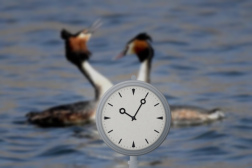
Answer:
10 h 05 min
